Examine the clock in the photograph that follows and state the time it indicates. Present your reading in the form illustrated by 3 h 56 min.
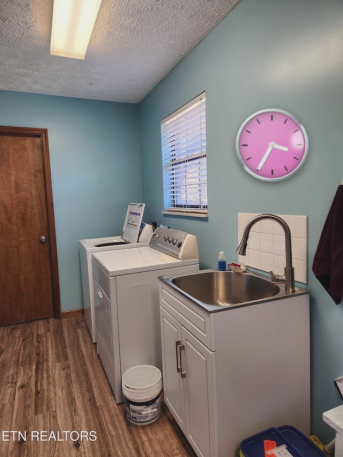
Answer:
3 h 35 min
